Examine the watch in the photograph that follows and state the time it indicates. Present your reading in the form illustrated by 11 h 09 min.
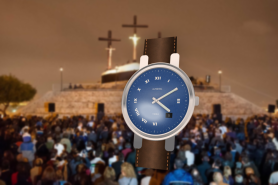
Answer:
4 h 10 min
